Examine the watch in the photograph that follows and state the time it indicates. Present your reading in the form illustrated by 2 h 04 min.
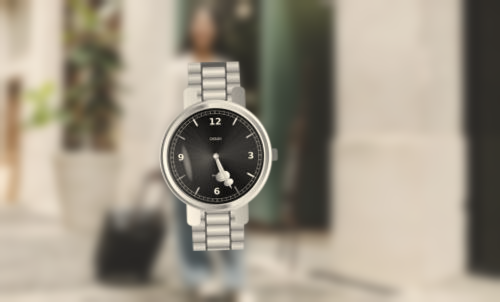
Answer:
5 h 26 min
